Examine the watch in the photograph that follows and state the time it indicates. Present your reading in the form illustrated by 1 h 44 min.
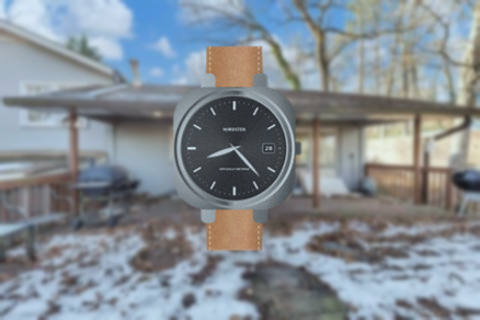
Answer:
8 h 23 min
